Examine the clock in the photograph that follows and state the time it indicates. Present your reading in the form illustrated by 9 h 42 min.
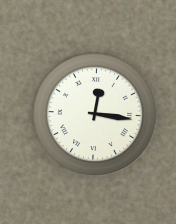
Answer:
12 h 16 min
